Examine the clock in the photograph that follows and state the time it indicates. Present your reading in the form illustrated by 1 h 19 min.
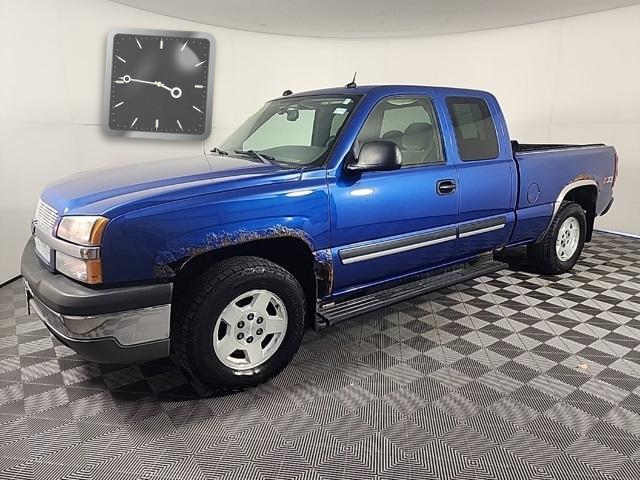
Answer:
3 h 46 min
